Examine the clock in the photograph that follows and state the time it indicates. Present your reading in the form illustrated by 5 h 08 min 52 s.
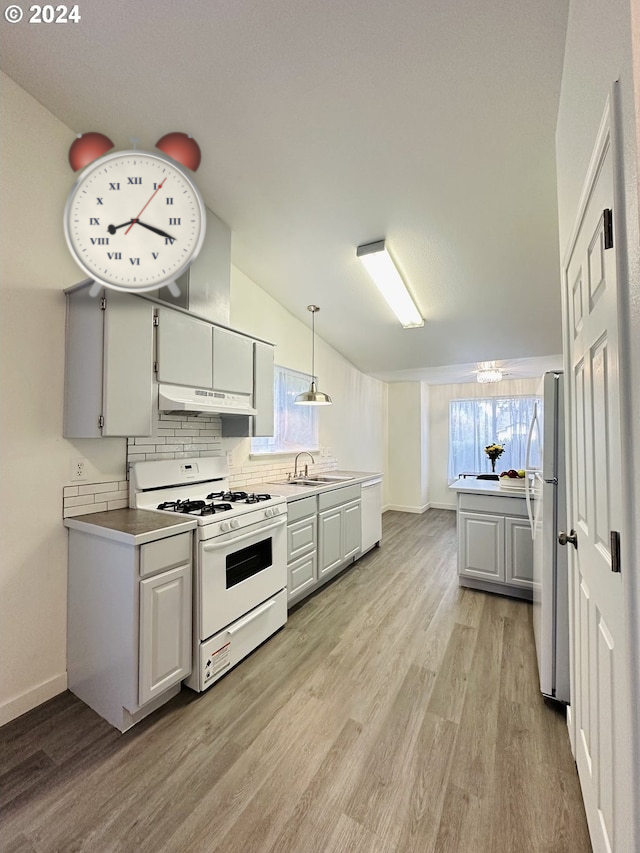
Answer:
8 h 19 min 06 s
